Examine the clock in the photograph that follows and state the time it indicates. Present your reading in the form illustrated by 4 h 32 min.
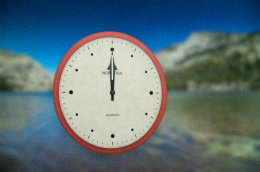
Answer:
12 h 00 min
